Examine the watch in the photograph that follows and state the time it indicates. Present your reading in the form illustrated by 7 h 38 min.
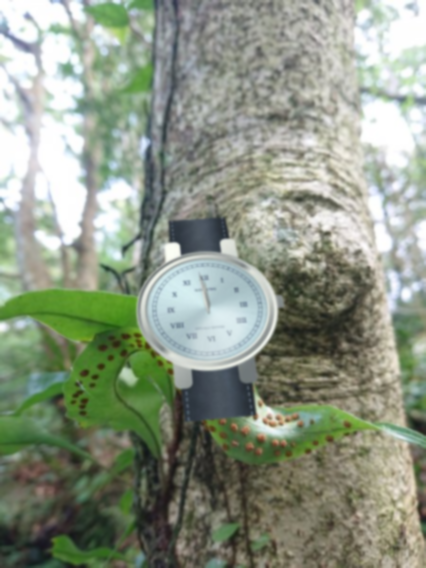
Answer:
11 h 59 min
